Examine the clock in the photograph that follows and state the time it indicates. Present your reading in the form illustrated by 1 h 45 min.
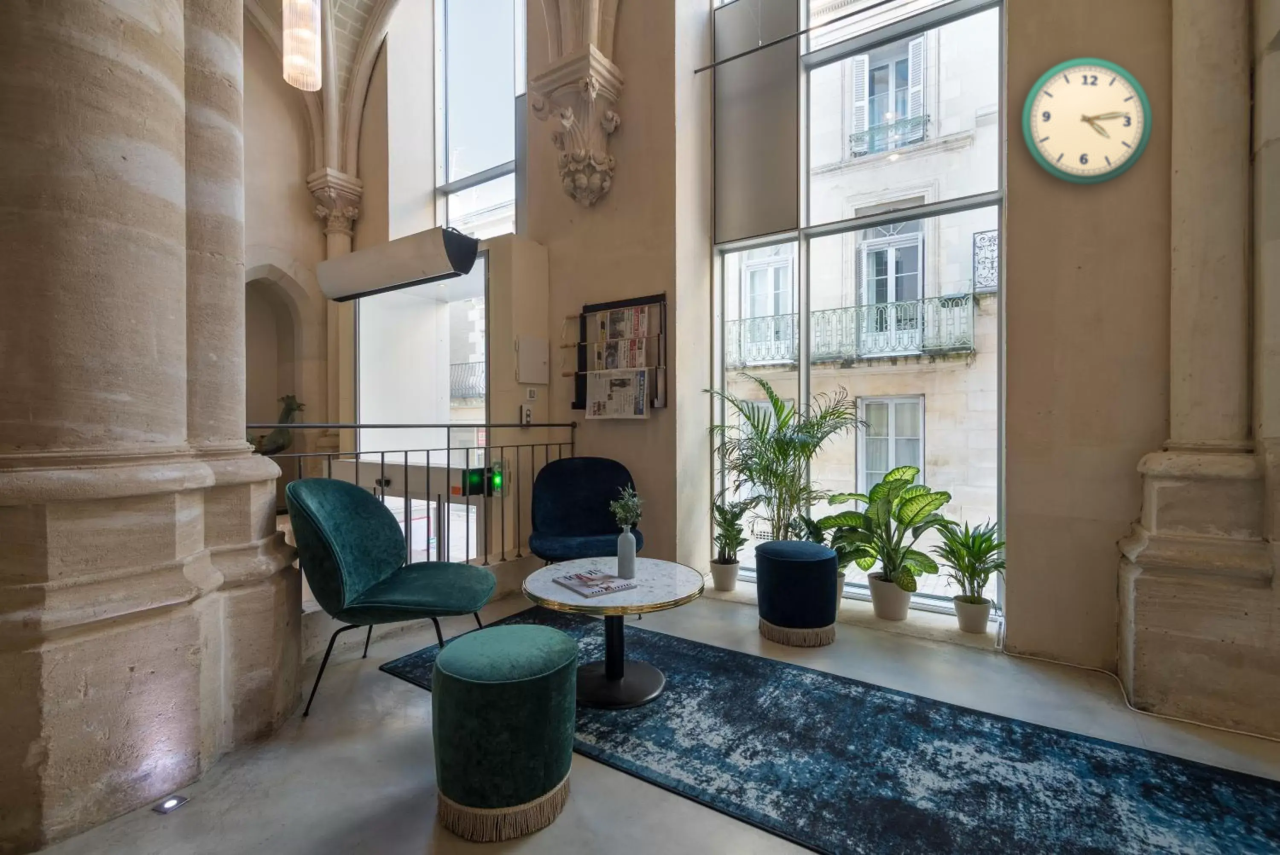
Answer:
4 h 13 min
